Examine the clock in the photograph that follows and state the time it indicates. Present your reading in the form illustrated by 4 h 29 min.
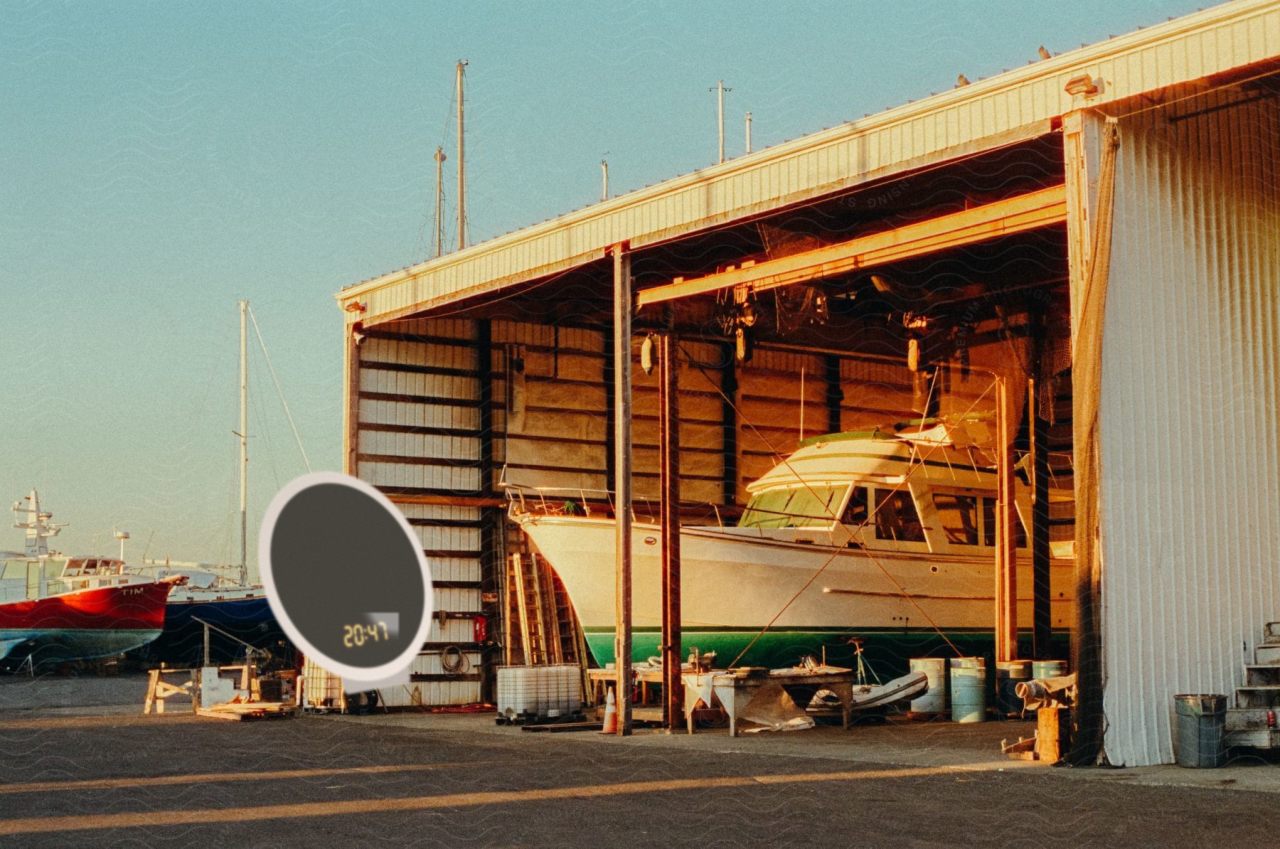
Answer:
20 h 47 min
